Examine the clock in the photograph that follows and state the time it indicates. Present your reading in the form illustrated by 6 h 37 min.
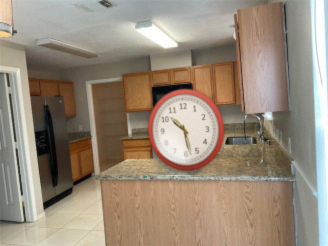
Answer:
10 h 28 min
